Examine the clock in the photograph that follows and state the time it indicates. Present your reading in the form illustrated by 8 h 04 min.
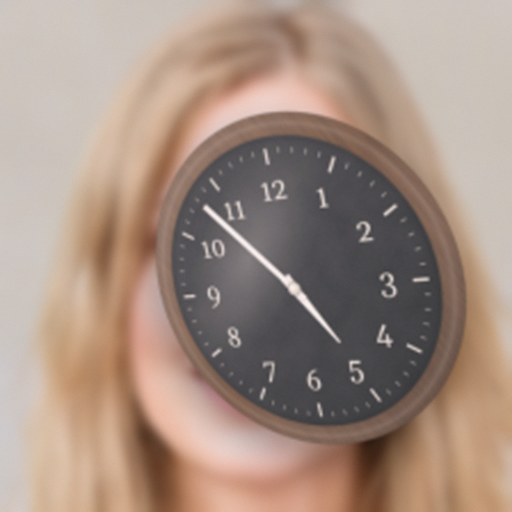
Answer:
4 h 53 min
